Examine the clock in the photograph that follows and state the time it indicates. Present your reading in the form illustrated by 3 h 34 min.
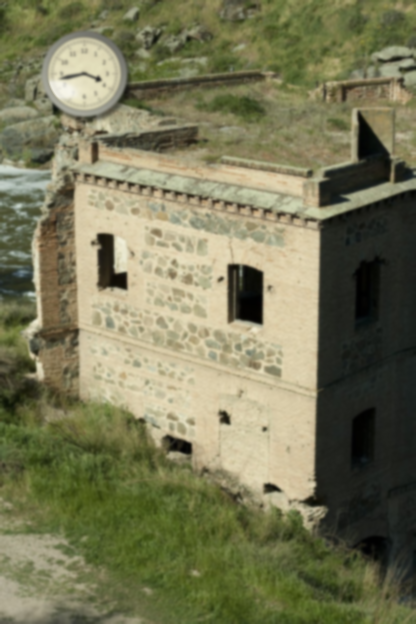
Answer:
3 h 43 min
